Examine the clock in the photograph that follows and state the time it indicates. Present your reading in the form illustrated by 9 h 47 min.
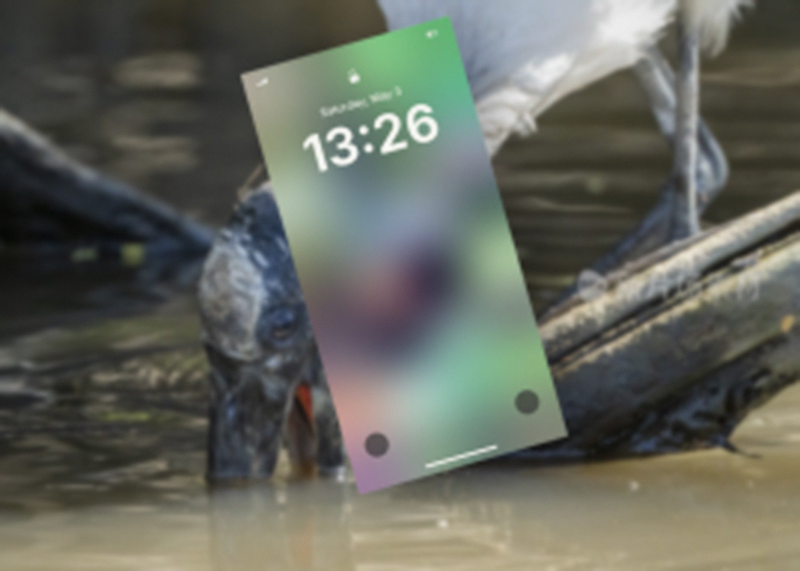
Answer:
13 h 26 min
